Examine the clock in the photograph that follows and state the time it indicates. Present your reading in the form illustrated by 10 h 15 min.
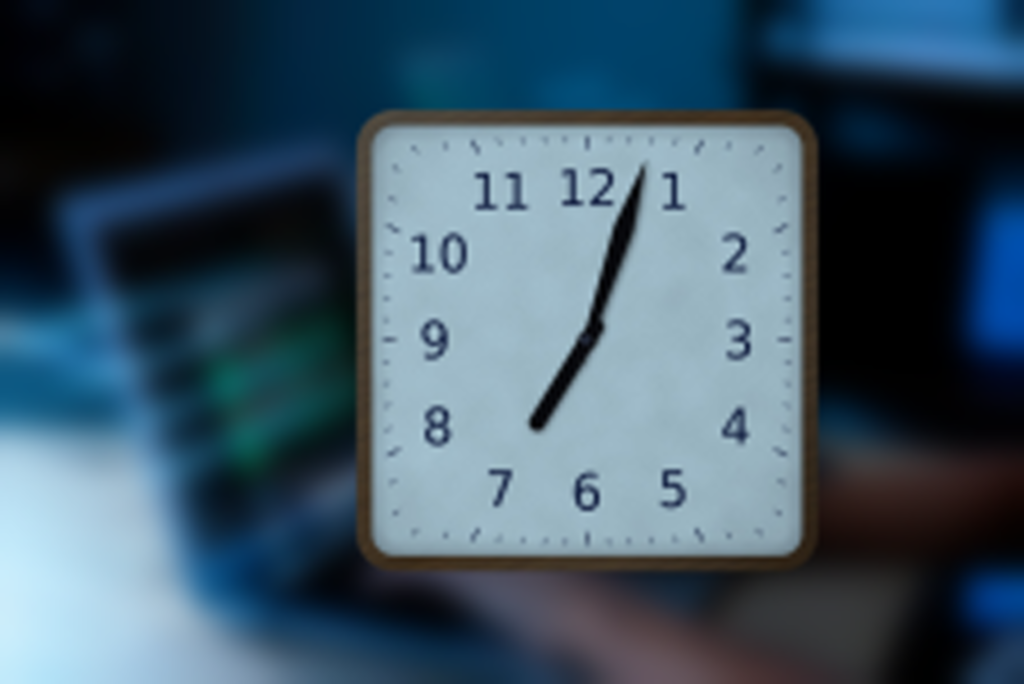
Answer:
7 h 03 min
